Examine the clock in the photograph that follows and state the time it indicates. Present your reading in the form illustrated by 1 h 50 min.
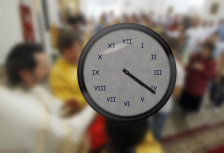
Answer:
4 h 21 min
